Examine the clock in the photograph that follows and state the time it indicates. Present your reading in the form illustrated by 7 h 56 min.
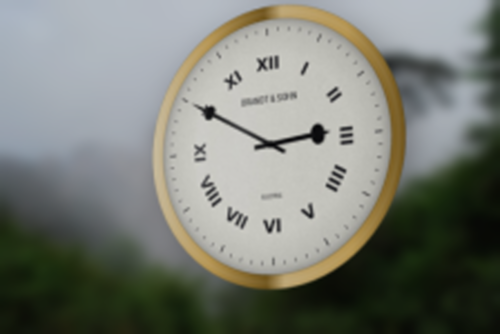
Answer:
2 h 50 min
